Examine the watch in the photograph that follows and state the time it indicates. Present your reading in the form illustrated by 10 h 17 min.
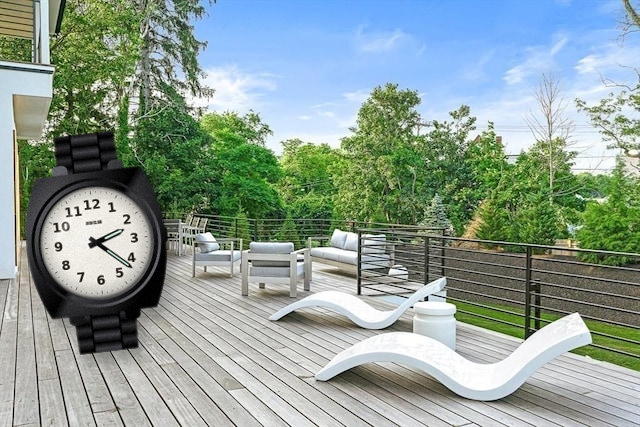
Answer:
2 h 22 min
